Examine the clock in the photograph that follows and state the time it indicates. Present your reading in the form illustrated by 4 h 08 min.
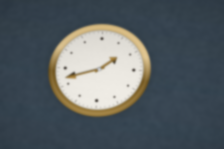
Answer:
1 h 42 min
